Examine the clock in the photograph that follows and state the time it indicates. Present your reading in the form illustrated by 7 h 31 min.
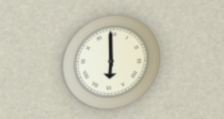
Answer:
5 h 59 min
